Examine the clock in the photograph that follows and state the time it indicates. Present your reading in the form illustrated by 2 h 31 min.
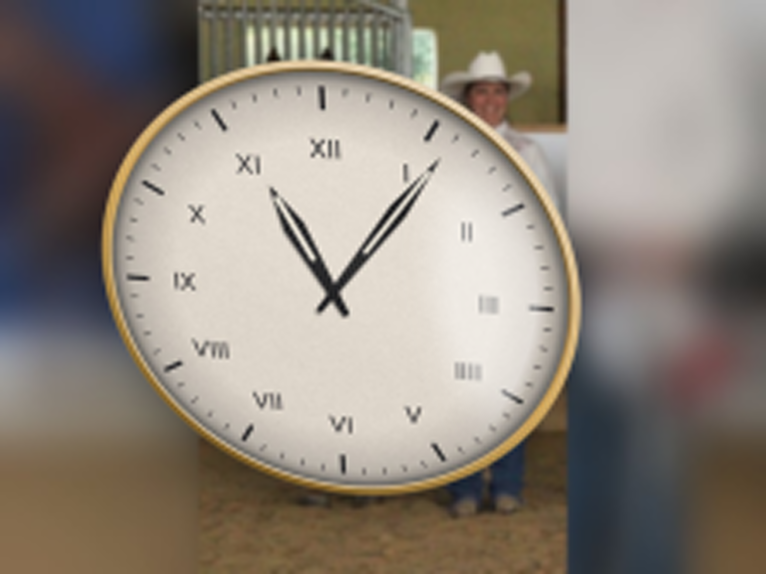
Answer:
11 h 06 min
